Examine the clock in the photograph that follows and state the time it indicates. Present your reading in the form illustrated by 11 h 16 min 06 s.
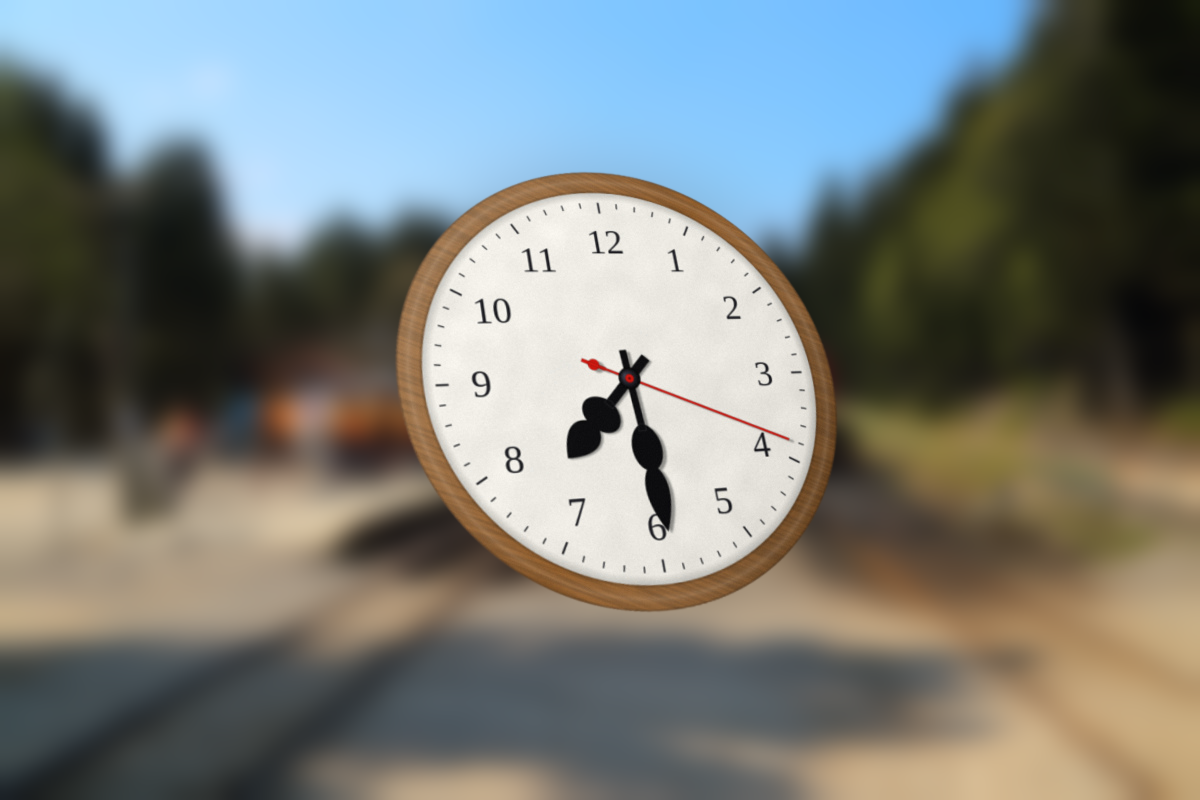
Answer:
7 h 29 min 19 s
